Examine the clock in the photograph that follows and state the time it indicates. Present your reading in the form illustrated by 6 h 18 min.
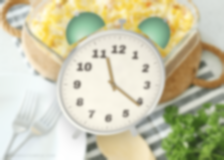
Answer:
11 h 21 min
